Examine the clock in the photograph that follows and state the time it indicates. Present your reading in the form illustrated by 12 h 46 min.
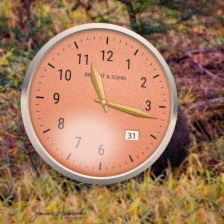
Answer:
11 h 17 min
